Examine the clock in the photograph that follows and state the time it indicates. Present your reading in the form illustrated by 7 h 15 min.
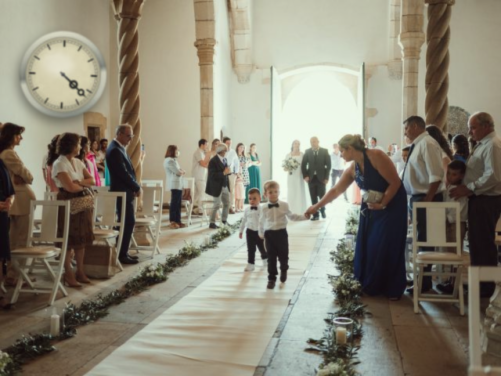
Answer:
4 h 22 min
